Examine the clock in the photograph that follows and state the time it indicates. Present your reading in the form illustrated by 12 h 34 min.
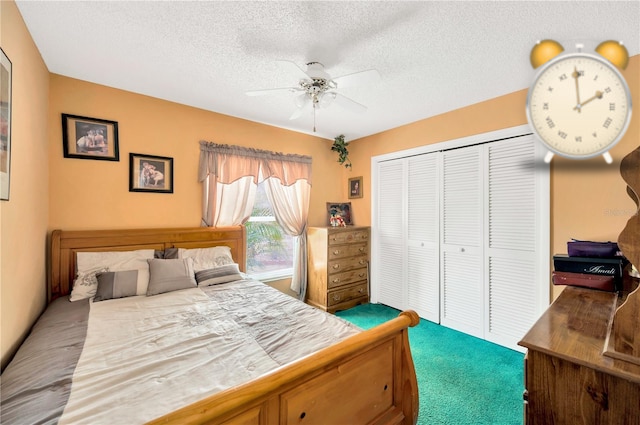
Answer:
1 h 59 min
